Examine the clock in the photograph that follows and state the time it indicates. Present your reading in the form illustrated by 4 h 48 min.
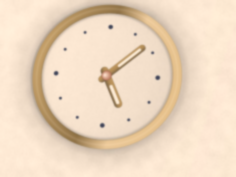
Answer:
5 h 08 min
